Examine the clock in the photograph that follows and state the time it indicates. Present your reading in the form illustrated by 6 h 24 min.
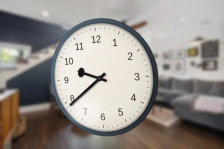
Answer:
9 h 39 min
